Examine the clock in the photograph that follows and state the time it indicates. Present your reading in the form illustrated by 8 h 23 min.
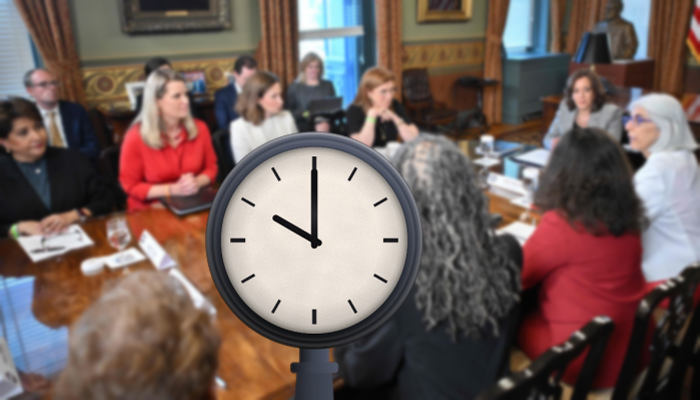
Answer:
10 h 00 min
